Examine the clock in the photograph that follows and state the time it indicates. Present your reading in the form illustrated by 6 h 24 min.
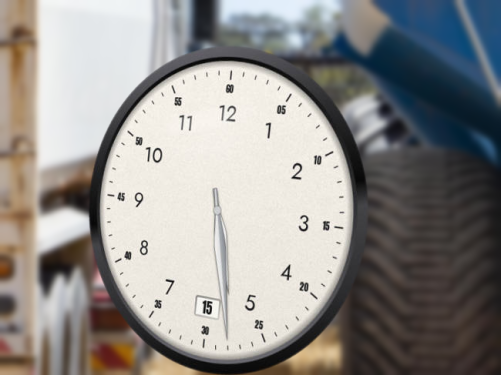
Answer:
5 h 28 min
